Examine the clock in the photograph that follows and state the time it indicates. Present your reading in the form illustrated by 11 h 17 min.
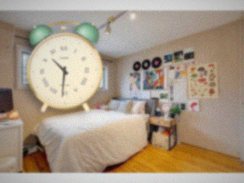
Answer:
10 h 31 min
